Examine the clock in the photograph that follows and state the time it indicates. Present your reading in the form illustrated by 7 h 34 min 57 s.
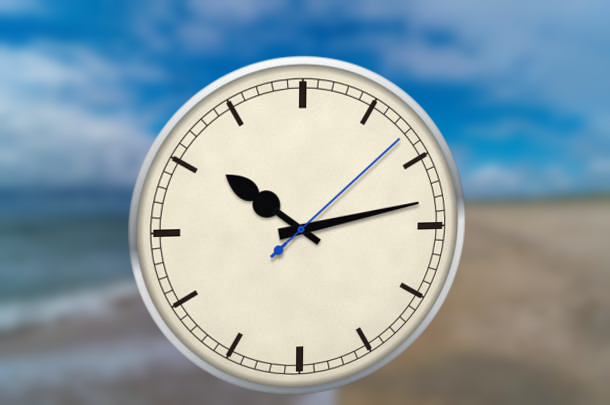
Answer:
10 h 13 min 08 s
